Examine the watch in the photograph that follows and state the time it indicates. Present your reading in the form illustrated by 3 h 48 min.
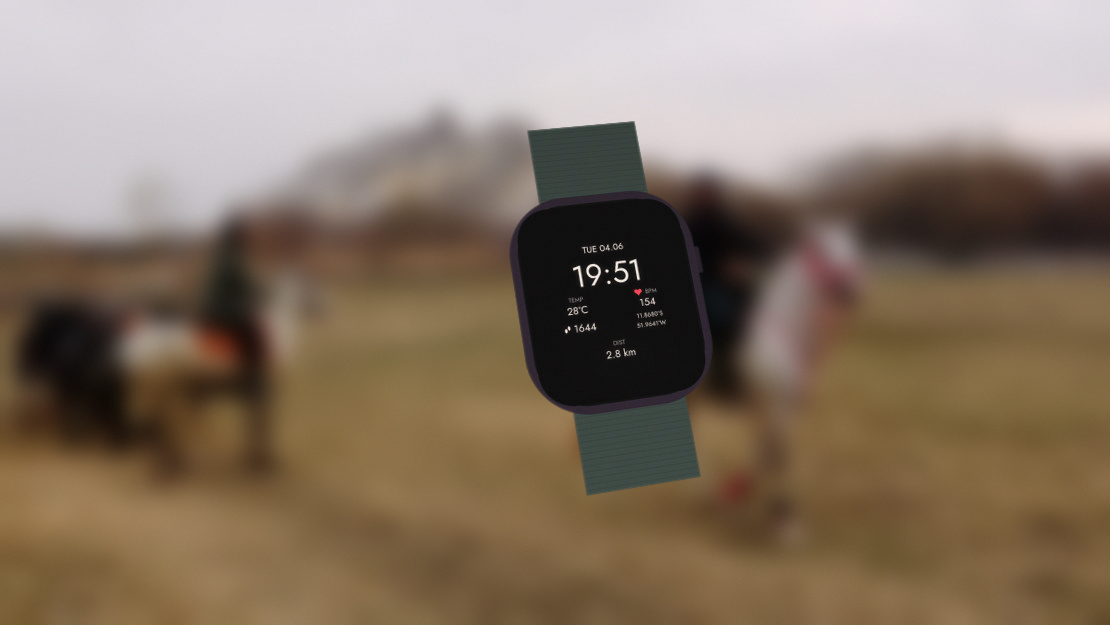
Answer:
19 h 51 min
